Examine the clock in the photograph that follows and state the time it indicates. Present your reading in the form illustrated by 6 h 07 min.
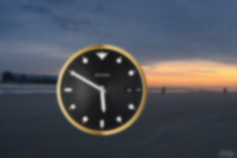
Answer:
5 h 50 min
